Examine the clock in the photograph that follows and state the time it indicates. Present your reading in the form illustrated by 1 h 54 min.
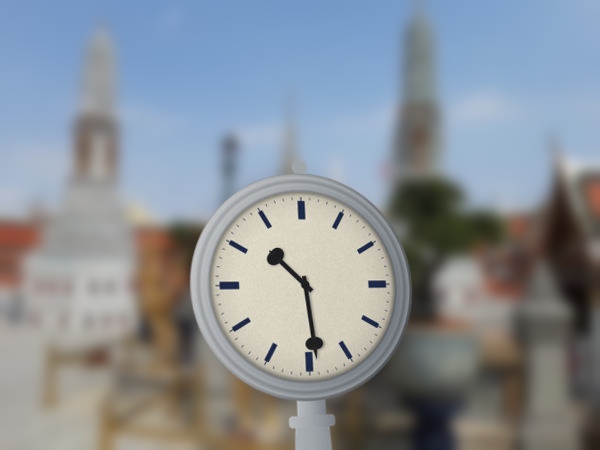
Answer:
10 h 29 min
